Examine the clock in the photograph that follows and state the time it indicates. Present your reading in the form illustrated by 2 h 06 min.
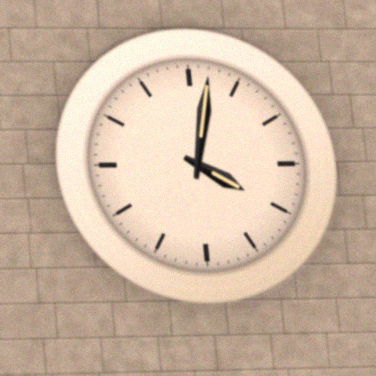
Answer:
4 h 02 min
